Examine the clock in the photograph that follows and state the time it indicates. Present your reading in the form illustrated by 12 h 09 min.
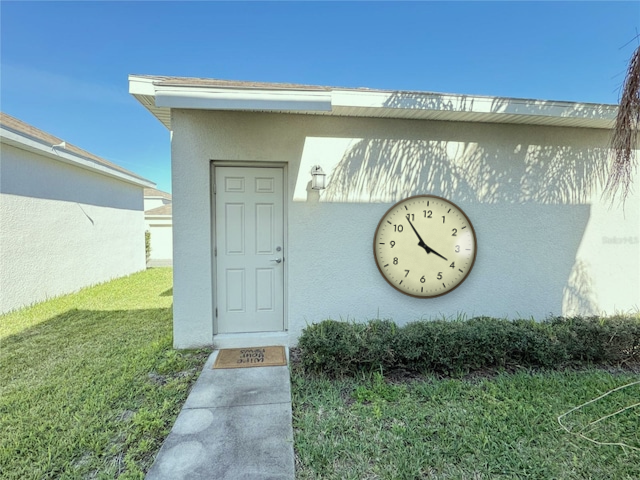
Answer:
3 h 54 min
